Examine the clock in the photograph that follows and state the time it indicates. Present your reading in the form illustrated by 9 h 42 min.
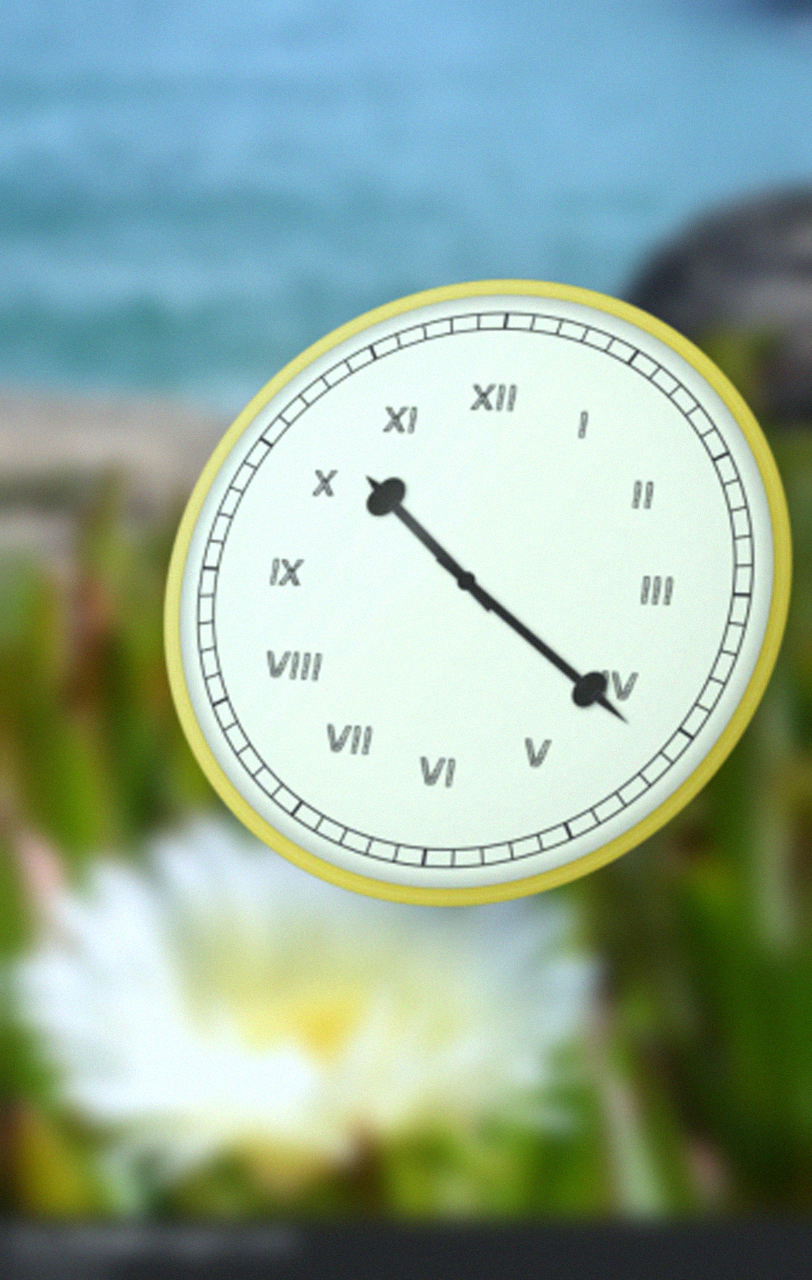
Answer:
10 h 21 min
